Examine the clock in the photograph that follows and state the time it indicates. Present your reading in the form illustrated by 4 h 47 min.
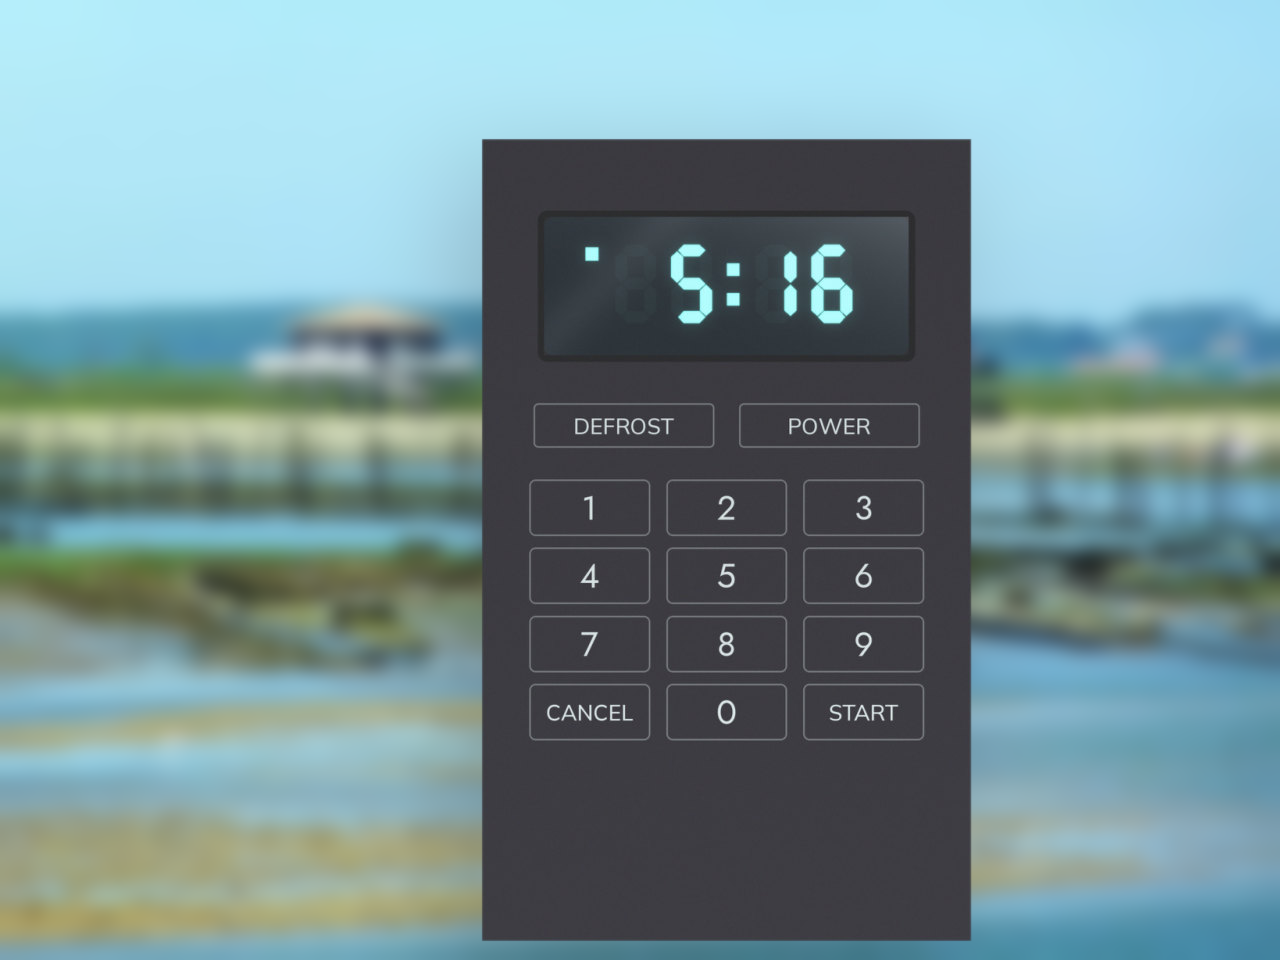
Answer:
5 h 16 min
